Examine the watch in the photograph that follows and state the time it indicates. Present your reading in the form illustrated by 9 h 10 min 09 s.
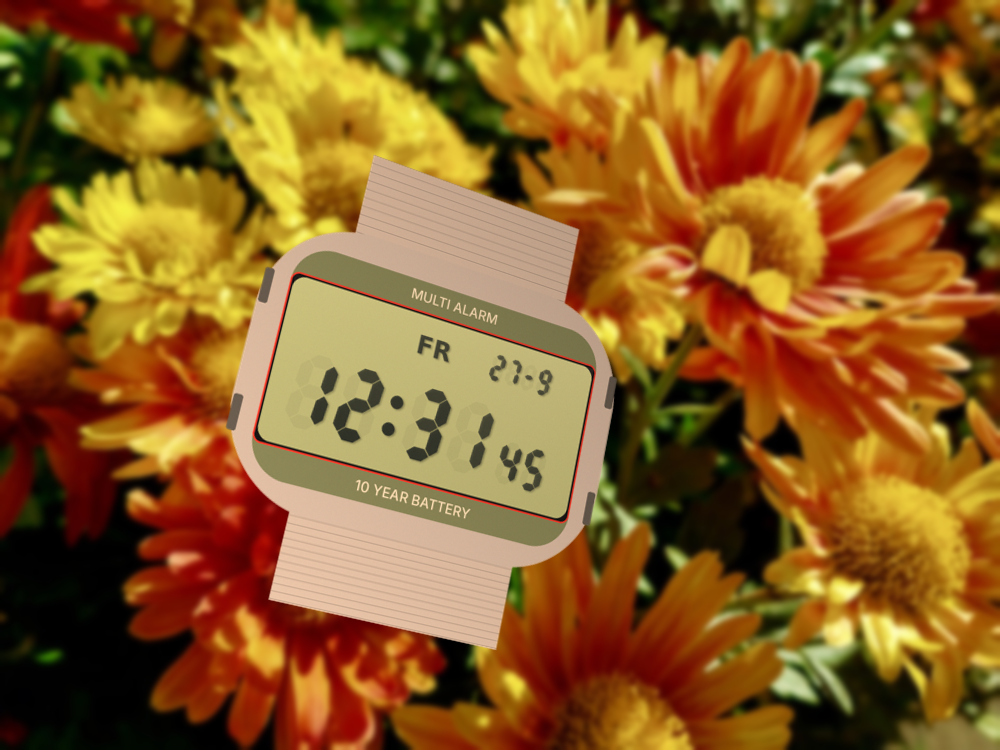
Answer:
12 h 31 min 45 s
